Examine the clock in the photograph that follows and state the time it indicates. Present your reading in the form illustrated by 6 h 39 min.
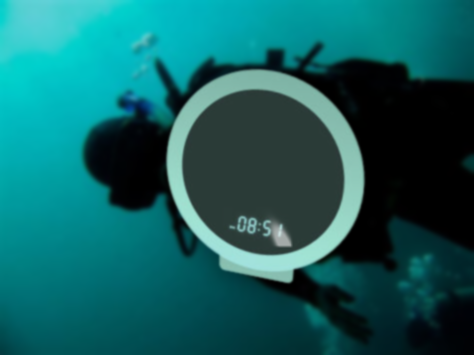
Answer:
8 h 51 min
